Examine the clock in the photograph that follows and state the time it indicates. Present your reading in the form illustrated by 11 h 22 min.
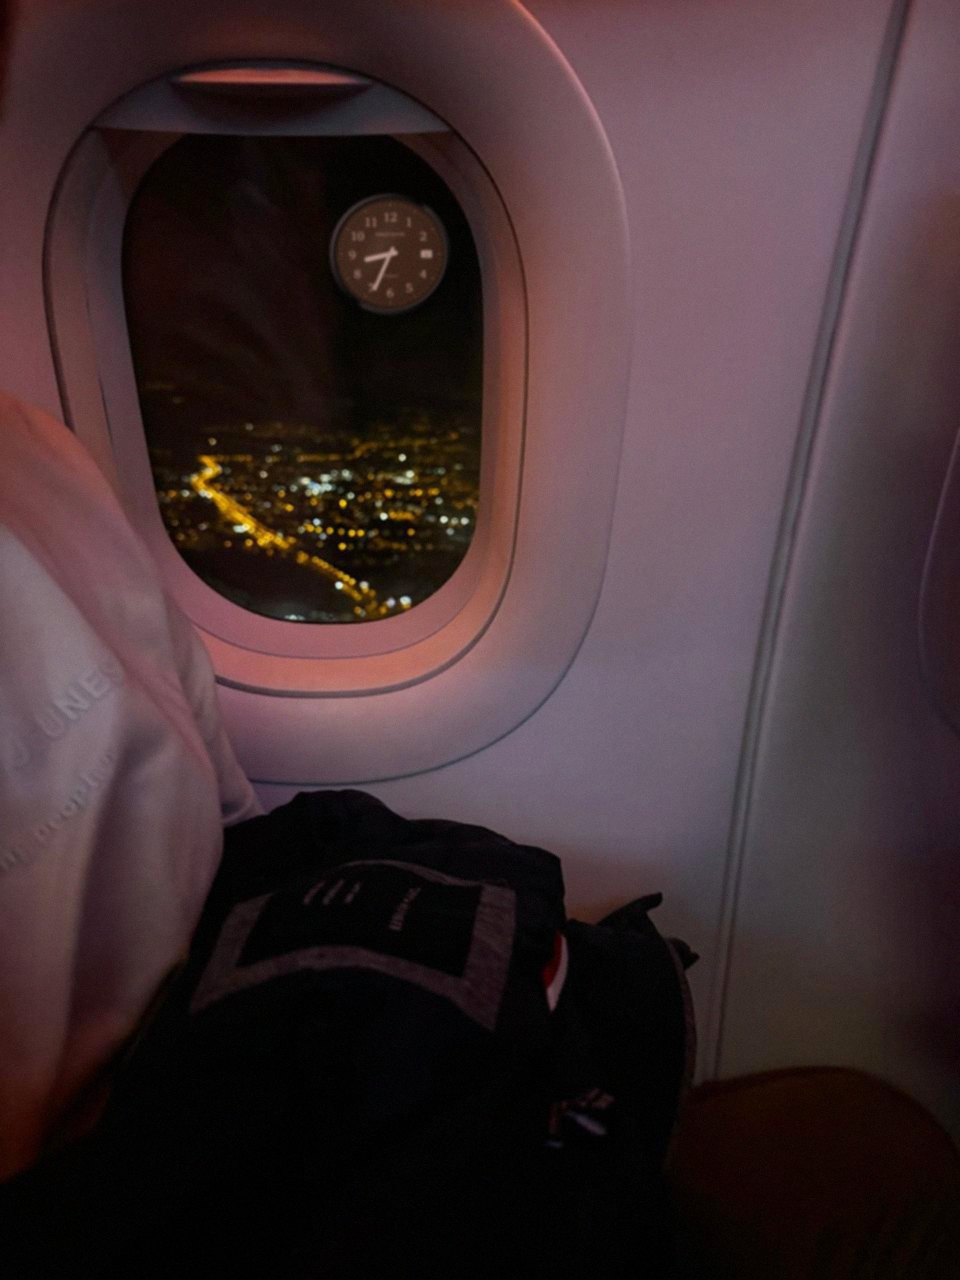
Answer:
8 h 34 min
